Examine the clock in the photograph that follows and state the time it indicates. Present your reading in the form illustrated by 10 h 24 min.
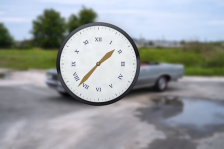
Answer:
1 h 37 min
